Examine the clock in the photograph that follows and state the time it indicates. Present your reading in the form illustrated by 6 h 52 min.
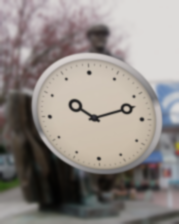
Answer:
10 h 12 min
